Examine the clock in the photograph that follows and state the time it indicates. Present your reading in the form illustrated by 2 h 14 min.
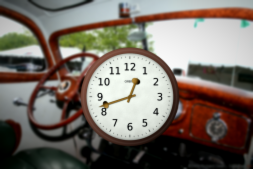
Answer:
12 h 42 min
